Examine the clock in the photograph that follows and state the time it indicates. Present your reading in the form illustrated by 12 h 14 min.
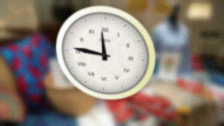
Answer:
11 h 46 min
